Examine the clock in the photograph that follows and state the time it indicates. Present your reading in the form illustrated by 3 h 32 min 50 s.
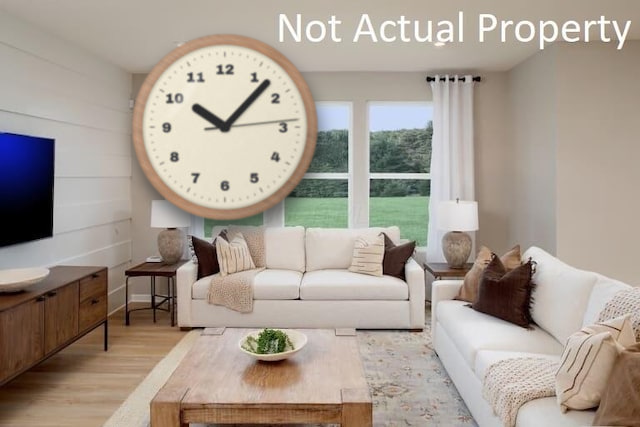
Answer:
10 h 07 min 14 s
